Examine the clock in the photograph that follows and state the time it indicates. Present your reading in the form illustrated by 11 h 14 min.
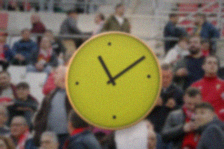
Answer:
11 h 10 min
